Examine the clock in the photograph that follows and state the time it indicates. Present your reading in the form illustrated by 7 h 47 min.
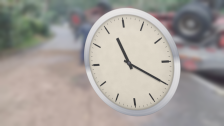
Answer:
11 h 20 min
